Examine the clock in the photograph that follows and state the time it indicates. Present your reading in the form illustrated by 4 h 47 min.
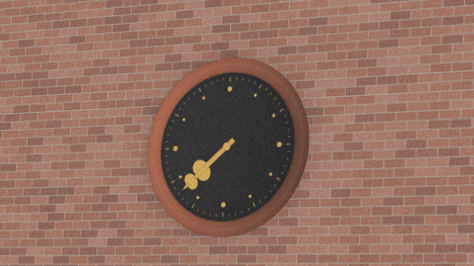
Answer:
7 h 38 min
